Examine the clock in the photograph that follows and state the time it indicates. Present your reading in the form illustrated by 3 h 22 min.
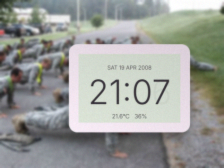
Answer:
21 h 07 min
